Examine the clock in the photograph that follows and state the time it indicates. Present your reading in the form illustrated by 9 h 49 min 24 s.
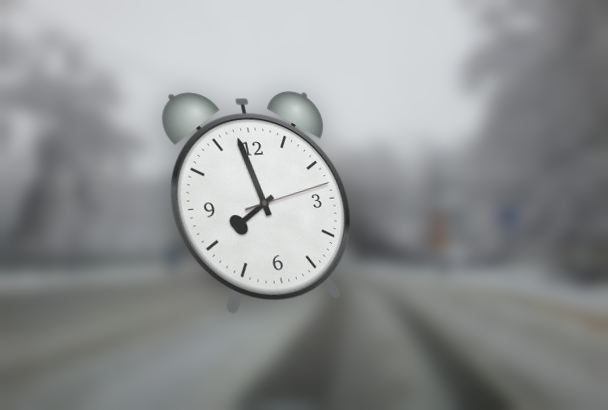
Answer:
7 h 58 min 13 s
